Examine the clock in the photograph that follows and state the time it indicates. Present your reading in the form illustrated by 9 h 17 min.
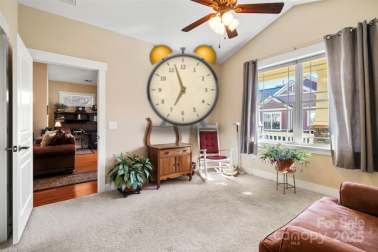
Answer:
6 h 57 min
